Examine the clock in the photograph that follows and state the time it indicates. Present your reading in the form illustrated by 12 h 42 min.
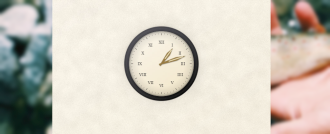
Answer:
1 h 12 min
